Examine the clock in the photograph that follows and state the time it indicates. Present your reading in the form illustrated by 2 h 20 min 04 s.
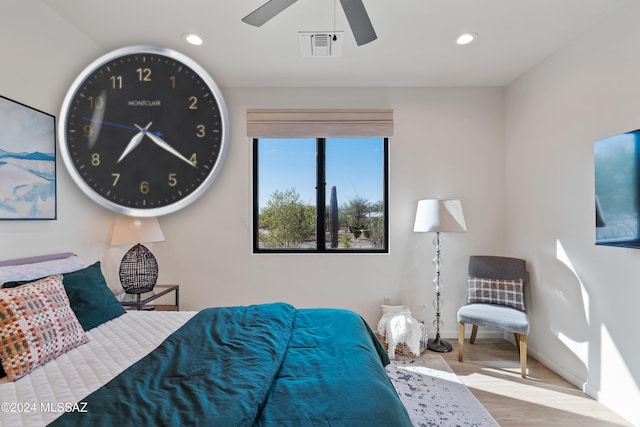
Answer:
7 h 20 min 47 s
